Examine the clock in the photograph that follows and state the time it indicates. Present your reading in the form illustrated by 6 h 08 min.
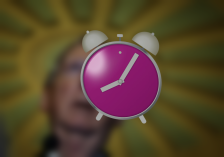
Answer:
8 h 05 min
